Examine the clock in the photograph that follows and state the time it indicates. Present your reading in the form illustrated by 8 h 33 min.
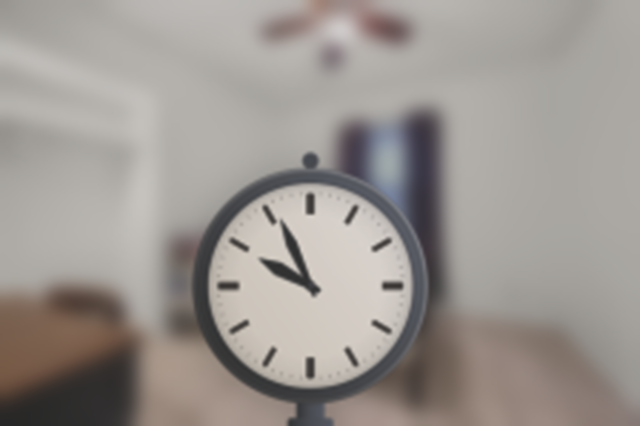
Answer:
9 h 56 min
